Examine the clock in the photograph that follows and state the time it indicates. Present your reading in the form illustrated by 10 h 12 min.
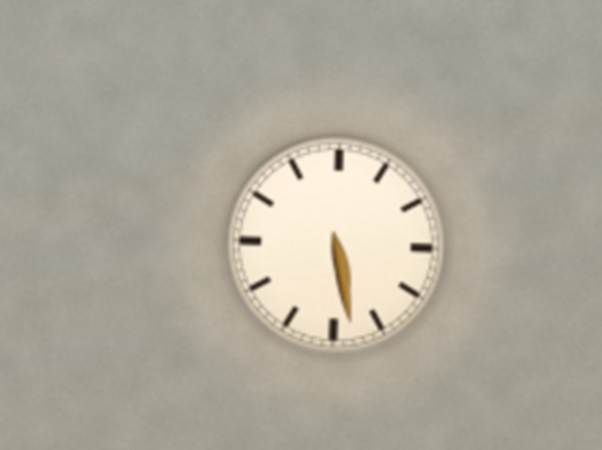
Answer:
5 h 28 min
